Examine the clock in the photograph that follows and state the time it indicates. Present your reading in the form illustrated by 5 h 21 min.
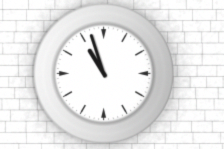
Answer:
10 h 57 min
